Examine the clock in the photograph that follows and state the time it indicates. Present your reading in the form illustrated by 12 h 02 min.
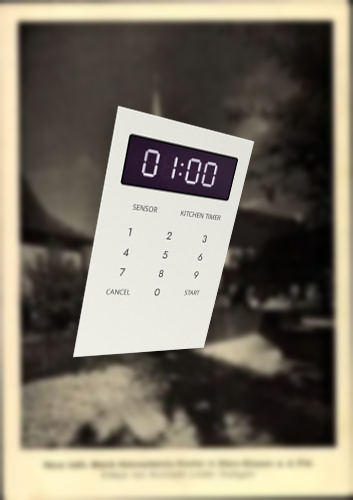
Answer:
1 h 00 min
